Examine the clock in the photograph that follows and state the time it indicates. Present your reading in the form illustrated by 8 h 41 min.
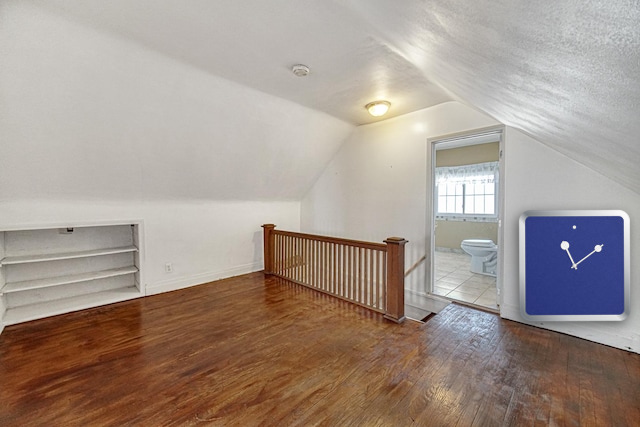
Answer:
11 h 09 min
